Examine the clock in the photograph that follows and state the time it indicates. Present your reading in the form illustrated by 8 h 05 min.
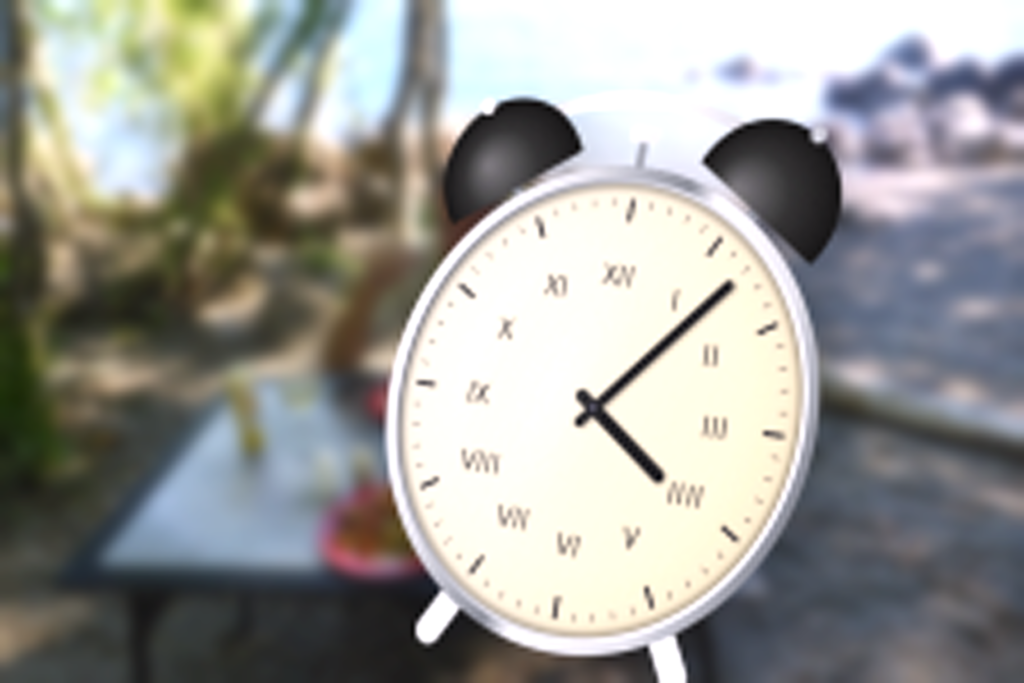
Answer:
4 h 07 min
